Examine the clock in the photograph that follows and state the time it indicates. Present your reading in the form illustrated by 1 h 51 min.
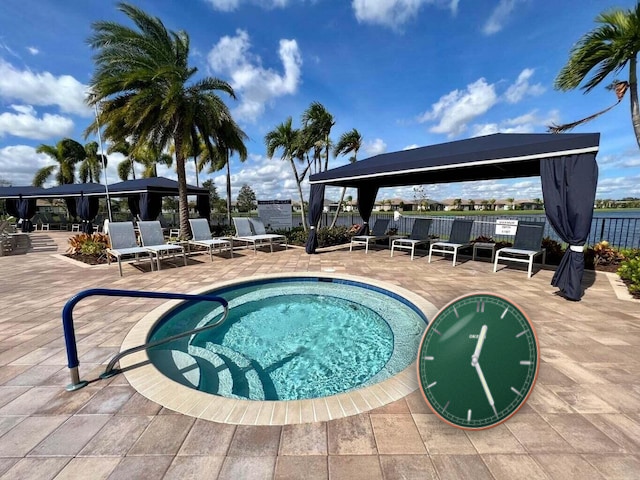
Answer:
12 h 25 min
